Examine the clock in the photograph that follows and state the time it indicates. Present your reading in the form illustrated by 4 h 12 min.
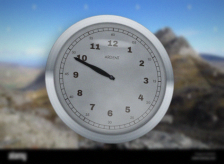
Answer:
9 h 49 min
